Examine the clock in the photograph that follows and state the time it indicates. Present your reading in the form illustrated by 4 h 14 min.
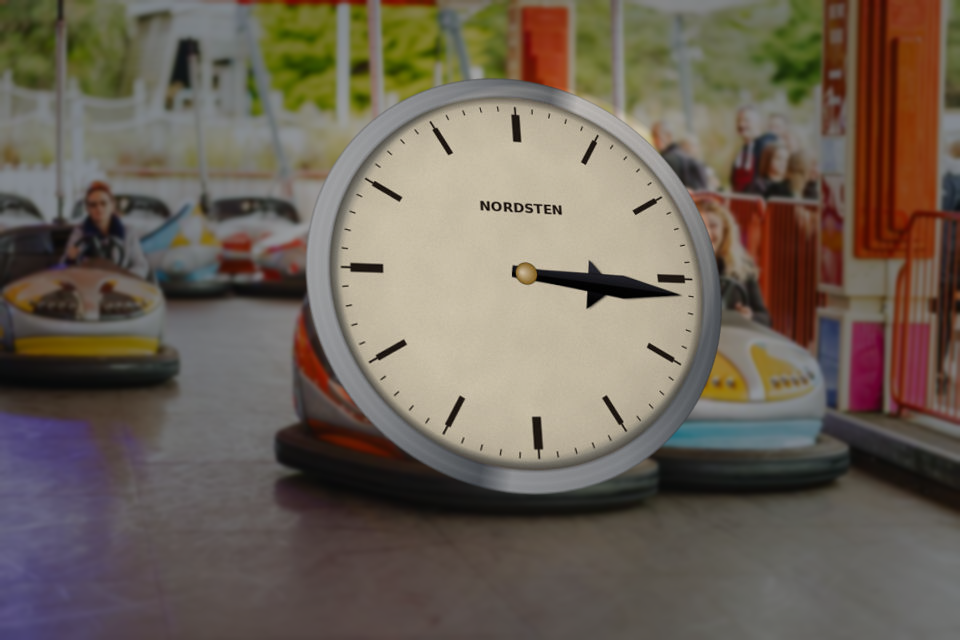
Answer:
3 h 16 min
